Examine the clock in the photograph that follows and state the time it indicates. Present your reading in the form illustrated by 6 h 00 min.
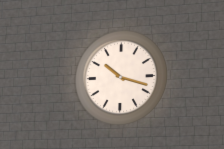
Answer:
10 h 18 min
